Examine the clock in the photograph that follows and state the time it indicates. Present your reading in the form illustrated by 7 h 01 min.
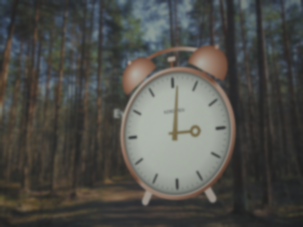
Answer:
3 h 01 min
